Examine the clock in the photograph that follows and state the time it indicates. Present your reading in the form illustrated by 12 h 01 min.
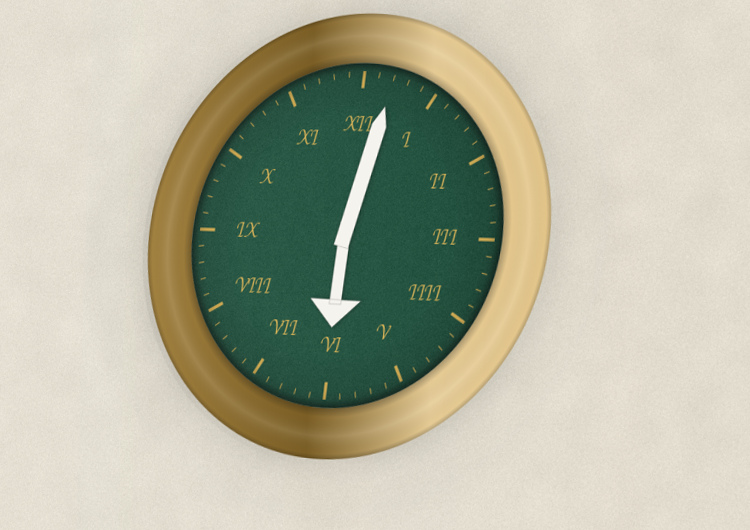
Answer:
6 h 02 min
